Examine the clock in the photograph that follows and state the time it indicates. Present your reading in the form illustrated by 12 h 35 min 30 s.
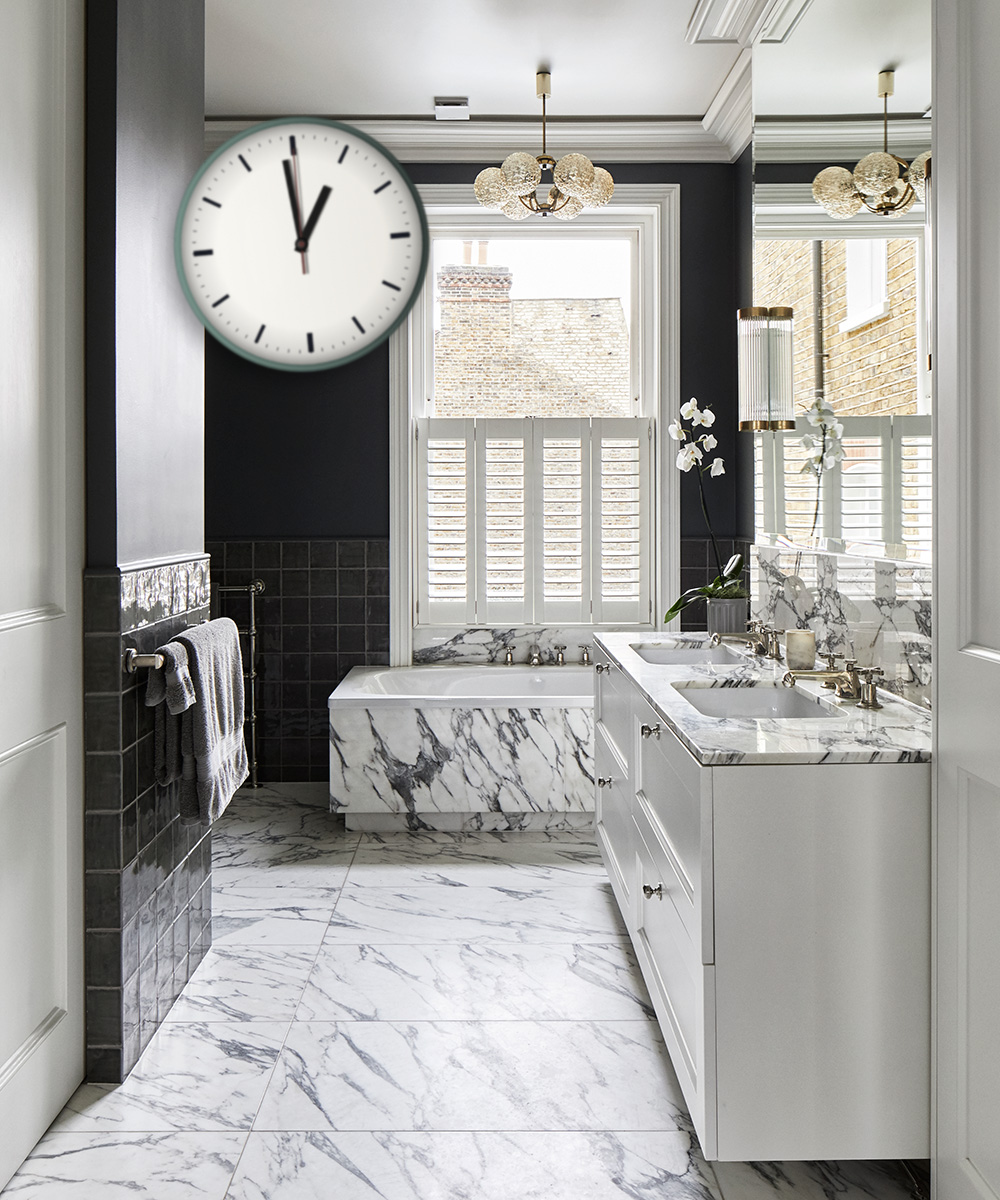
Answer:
12 h 59 min 00 s
